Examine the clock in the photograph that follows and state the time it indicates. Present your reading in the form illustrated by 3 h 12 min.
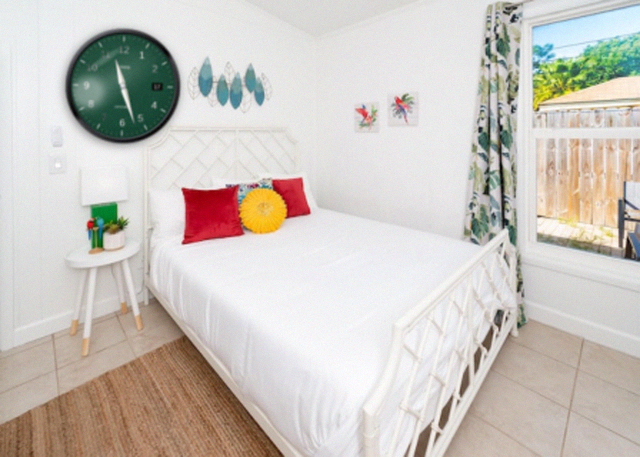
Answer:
11 h 27 min
